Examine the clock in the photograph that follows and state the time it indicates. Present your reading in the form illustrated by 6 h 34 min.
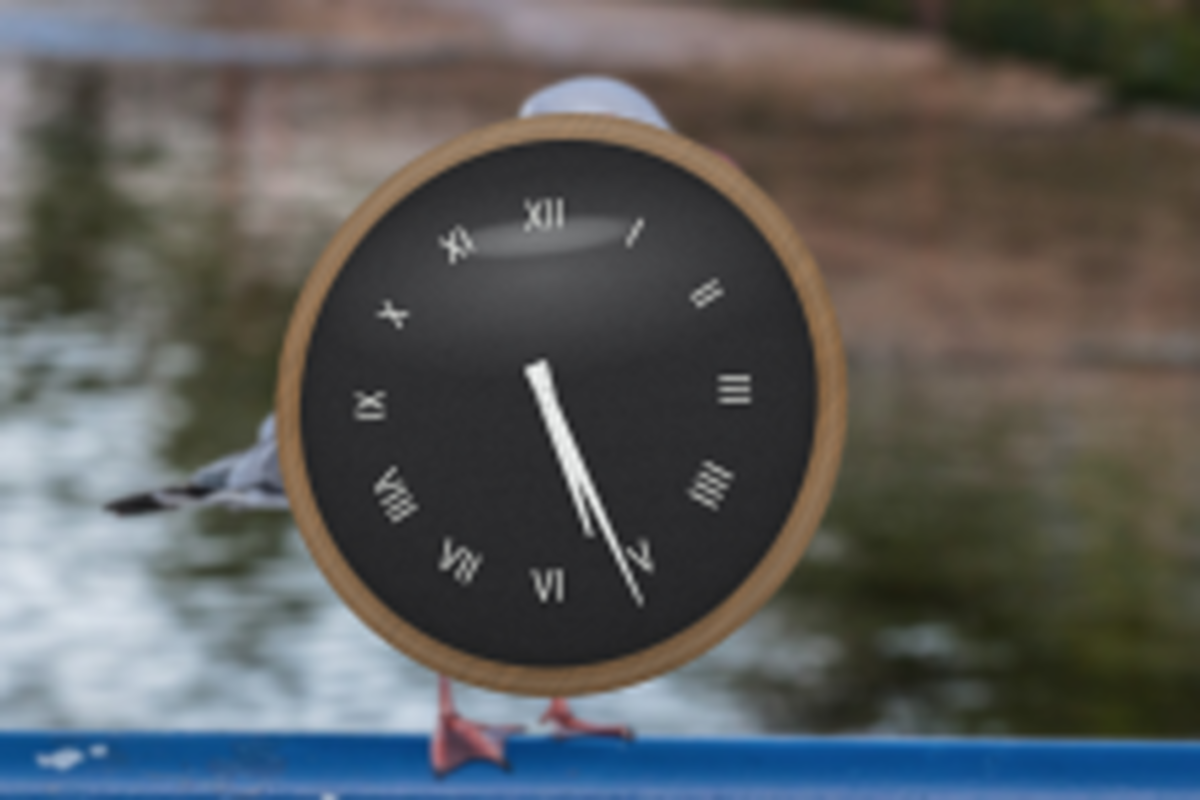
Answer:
5 h 26 min
